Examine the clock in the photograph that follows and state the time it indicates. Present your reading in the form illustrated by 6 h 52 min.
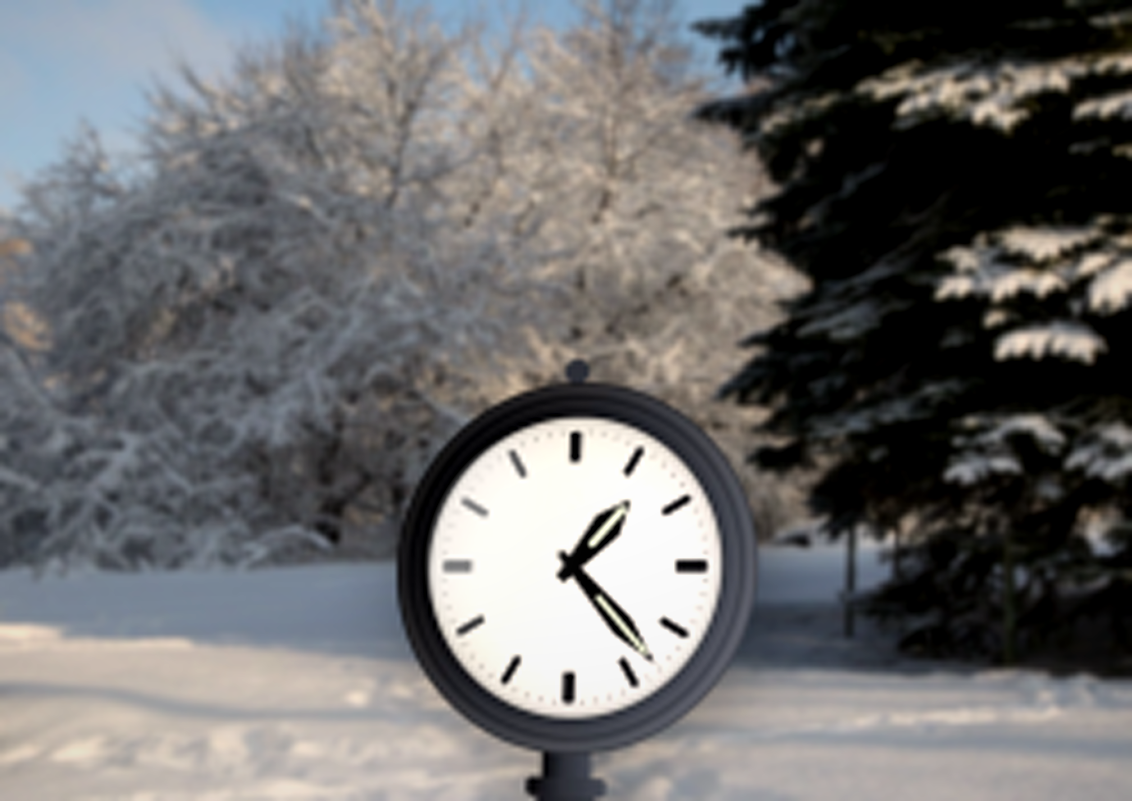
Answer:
1 h 23 min
